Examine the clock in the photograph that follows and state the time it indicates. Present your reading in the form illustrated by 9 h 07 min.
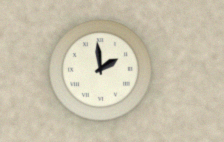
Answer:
1 h 59 min
